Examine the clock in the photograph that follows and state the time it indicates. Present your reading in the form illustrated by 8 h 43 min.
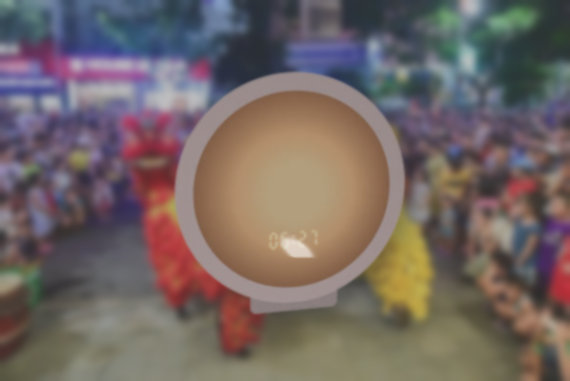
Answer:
6 h 27 min
